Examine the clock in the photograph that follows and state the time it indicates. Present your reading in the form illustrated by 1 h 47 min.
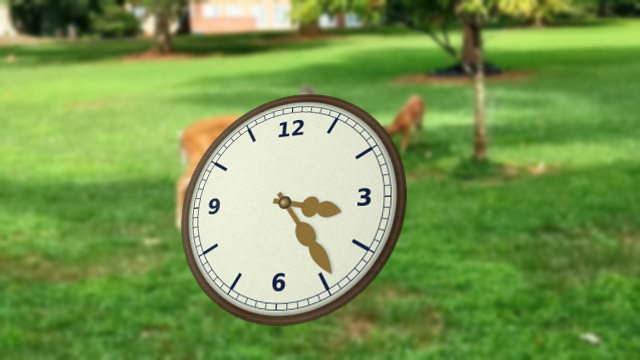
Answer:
3 h 24 min
